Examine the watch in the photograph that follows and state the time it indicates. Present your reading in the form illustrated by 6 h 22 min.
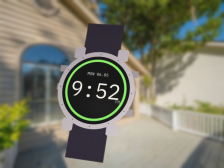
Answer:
9 h 52 min
